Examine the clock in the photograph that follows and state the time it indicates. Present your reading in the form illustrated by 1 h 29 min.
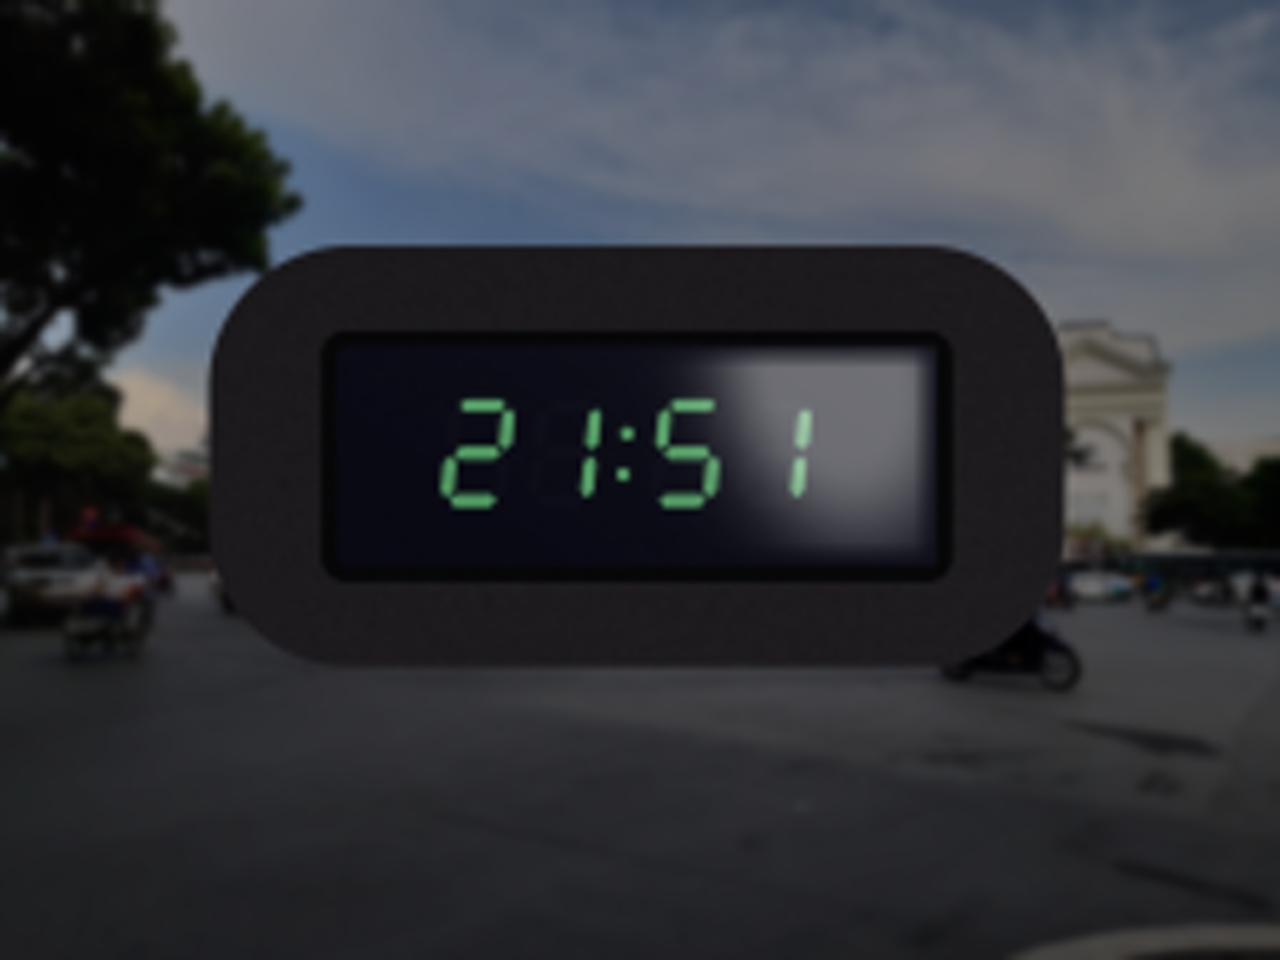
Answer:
21 h 51 min
